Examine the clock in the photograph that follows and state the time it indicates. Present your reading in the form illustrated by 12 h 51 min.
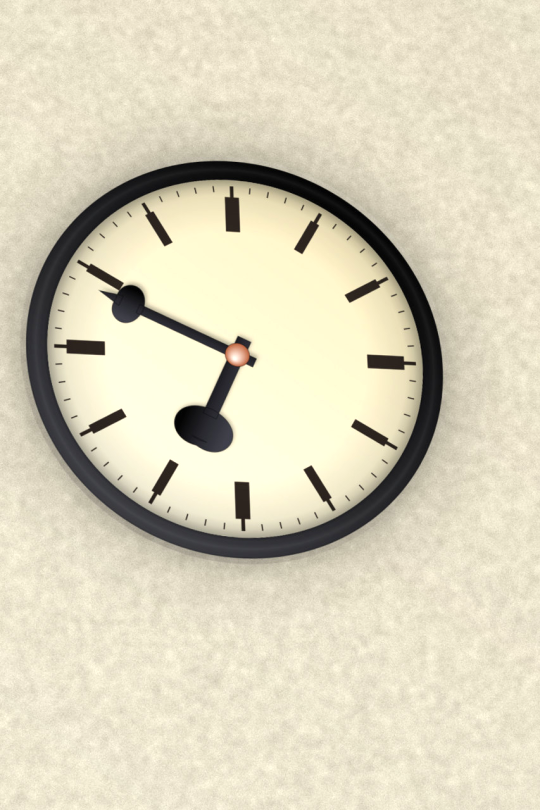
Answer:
6 h 49 min
